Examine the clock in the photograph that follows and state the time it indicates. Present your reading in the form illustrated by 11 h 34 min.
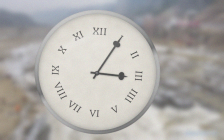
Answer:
3 h 05 min
